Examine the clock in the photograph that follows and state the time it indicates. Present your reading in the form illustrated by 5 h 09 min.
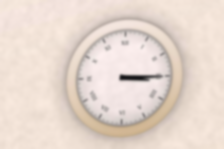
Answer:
3 h 15 min
